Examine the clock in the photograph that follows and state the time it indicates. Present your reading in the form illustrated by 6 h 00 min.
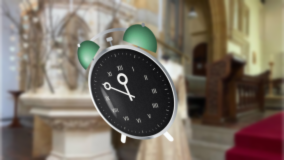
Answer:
11 h 50 min
